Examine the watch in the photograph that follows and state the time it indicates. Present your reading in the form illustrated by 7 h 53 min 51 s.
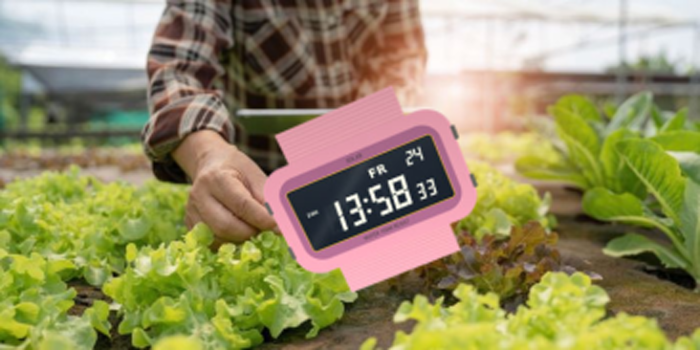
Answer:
13 h 58 min 33 s
